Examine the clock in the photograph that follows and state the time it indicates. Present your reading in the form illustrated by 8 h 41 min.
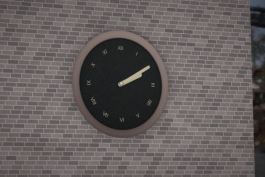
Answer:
2 h 10 min
